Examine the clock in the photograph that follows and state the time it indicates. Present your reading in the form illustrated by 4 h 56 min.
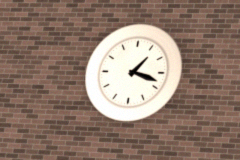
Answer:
1 h 18 min
